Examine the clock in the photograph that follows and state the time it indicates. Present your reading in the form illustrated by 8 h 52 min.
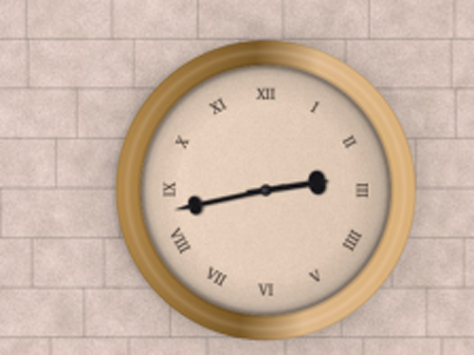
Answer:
2 h 43 min
